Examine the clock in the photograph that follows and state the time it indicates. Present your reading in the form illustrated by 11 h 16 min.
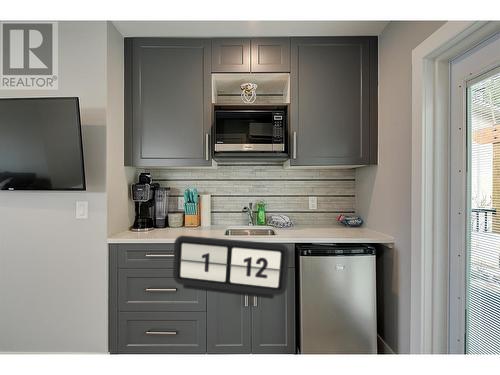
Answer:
1 h 12 min
